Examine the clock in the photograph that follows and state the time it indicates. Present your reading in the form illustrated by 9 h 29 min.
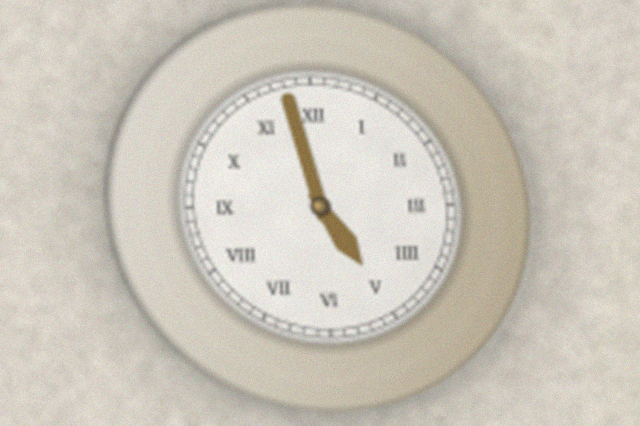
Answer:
4 h 58 min
